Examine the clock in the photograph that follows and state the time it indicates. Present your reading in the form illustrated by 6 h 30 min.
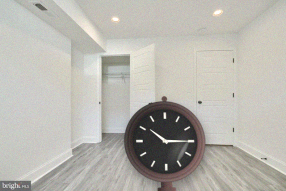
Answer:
10 h 15 min
